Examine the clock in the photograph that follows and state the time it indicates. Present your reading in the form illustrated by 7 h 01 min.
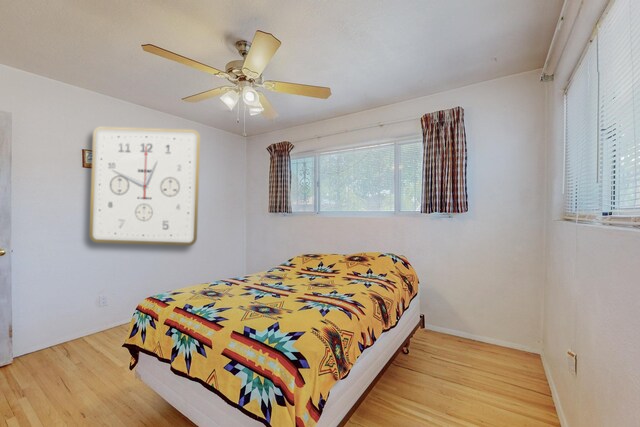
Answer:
12 h 49 min
